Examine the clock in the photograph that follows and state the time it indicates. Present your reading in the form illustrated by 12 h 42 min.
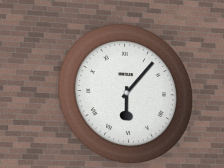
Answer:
6 h 07 min
